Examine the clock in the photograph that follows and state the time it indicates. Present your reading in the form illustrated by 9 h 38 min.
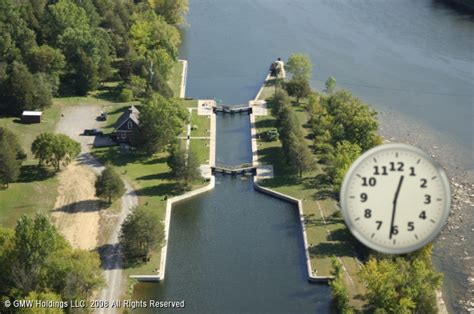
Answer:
12 h 31 min
